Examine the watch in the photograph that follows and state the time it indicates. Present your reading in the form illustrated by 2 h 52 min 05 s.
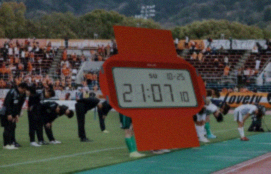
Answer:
21 h 07 min 10 s
